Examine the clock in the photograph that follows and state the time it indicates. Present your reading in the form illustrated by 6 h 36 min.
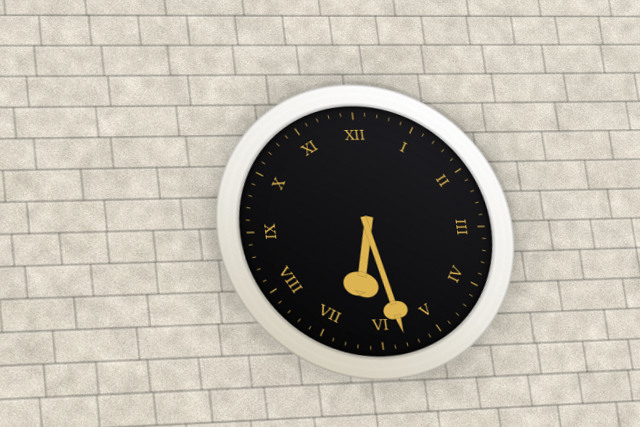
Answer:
6 h 28 min
